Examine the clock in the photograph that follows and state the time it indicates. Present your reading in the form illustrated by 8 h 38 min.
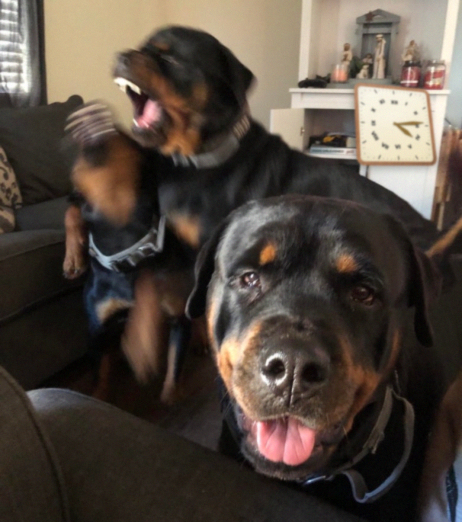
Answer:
4 h 14 min
